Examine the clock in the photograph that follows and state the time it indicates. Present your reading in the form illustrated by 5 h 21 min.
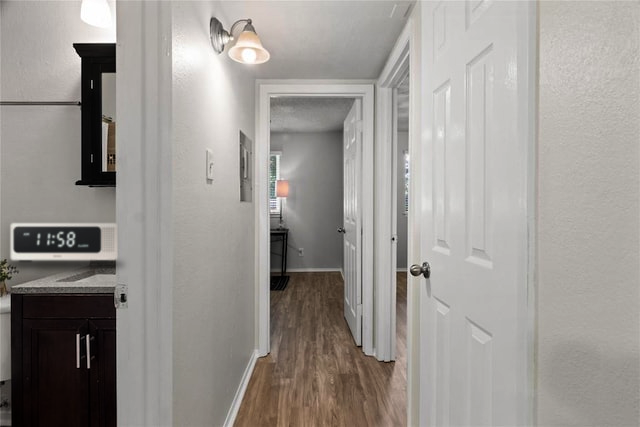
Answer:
11 h 58 min
